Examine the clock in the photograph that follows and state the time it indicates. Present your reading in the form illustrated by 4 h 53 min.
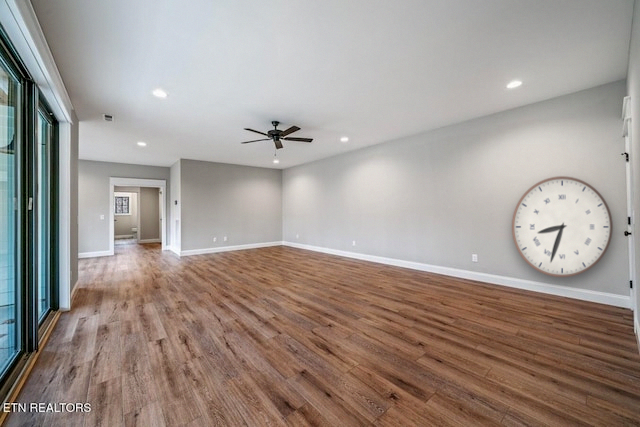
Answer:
8 h 33 min
